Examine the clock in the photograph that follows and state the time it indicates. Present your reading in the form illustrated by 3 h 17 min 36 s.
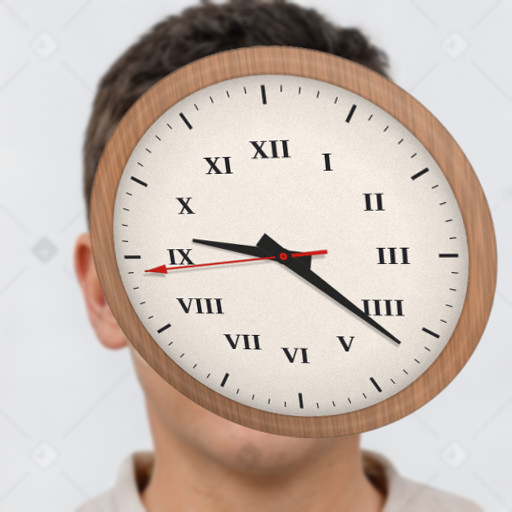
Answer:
9 h 21 min 44 s
